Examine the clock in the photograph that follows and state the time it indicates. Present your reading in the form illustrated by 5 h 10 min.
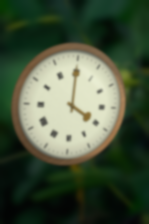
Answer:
4 h 00 min
